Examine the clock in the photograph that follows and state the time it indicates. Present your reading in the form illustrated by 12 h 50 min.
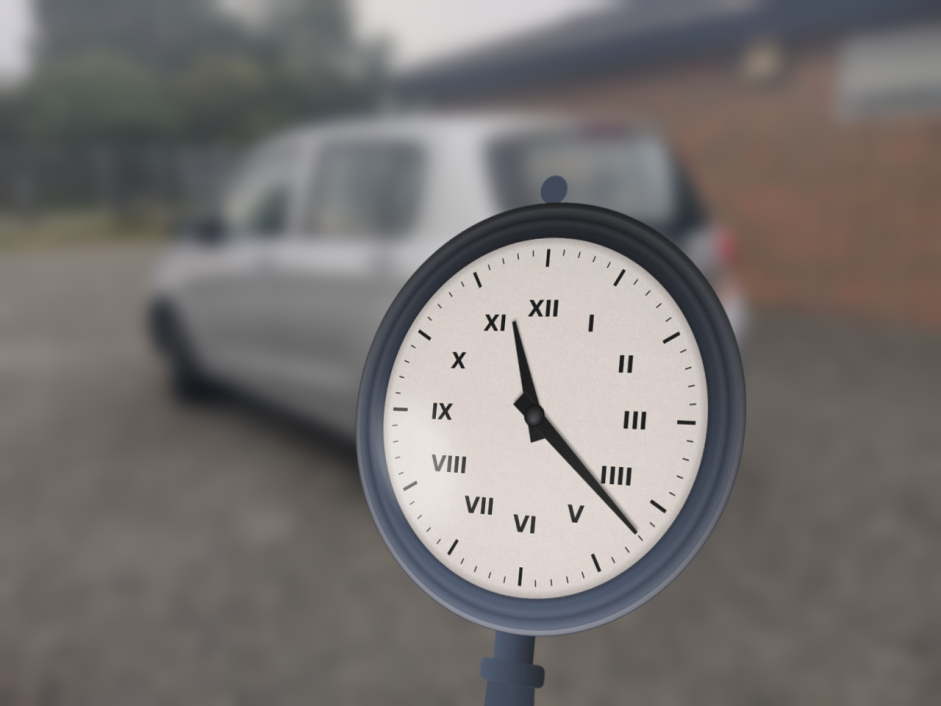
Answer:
11 h 22 min
